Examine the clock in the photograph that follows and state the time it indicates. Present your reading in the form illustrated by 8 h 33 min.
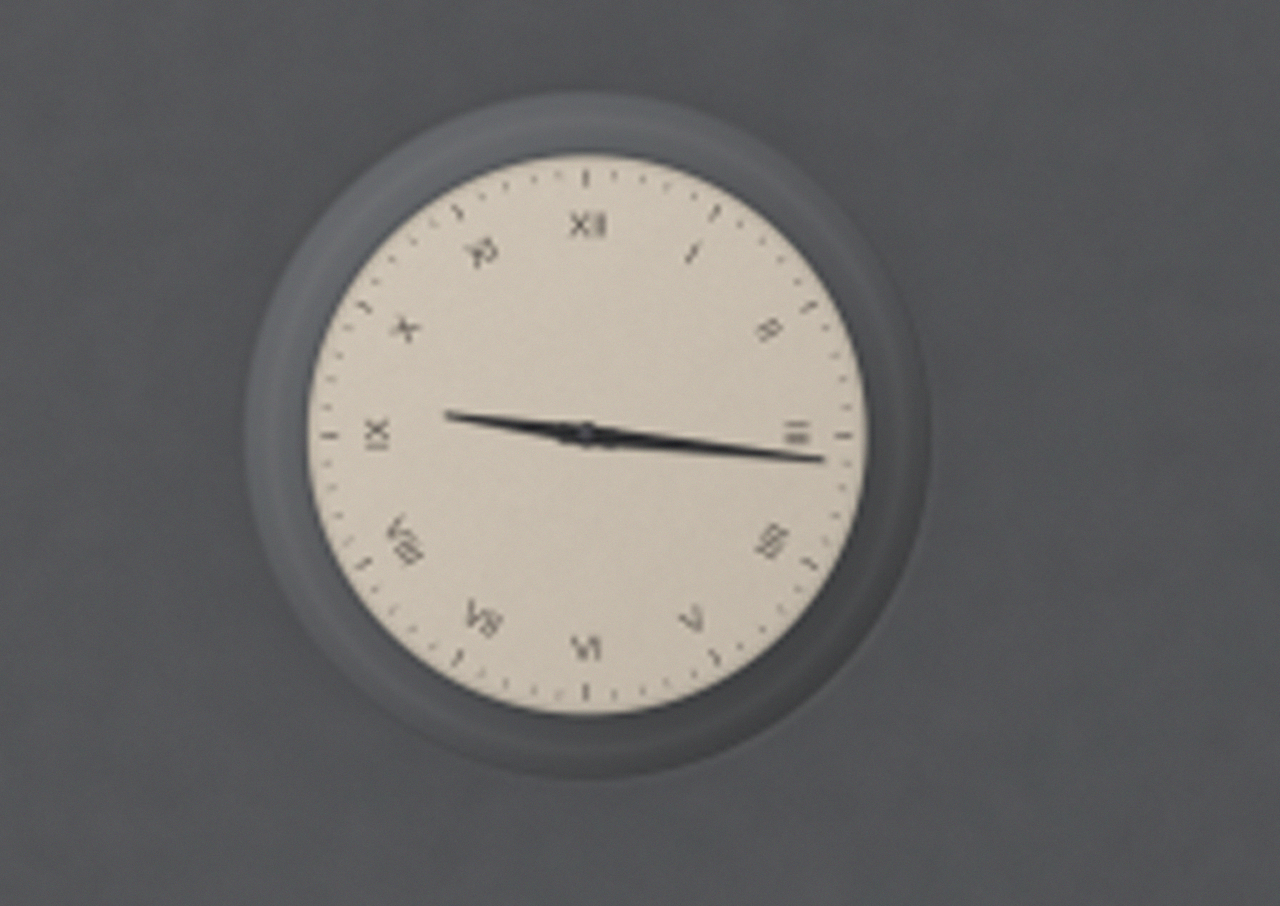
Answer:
9 h 16 min
